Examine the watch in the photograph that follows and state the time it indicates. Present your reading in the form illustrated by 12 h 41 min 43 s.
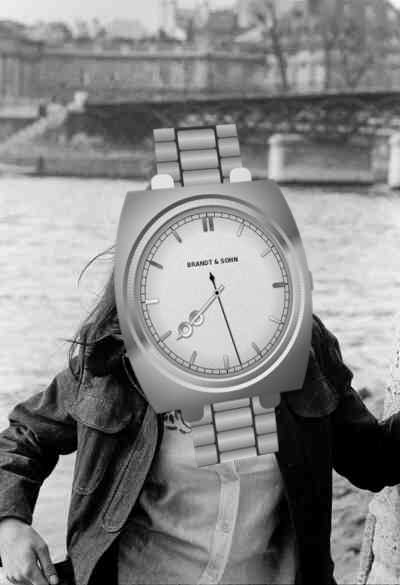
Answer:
7 h 38 min 28 s
